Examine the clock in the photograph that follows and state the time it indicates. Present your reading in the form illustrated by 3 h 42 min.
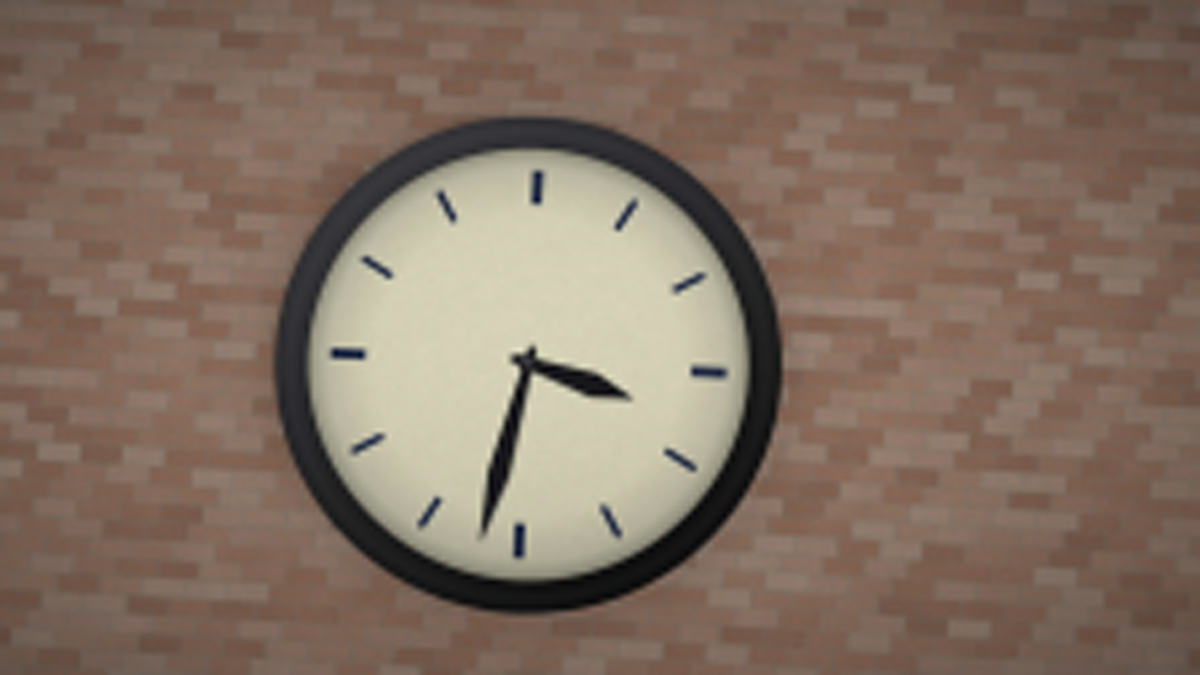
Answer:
3 h 32 min
